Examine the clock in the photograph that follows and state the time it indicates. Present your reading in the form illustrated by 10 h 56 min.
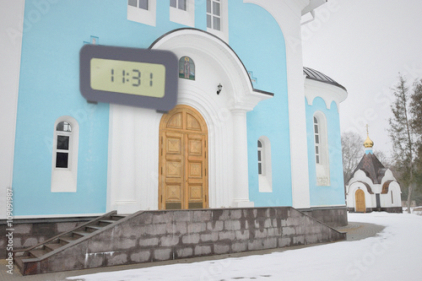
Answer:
11 h 31 min
